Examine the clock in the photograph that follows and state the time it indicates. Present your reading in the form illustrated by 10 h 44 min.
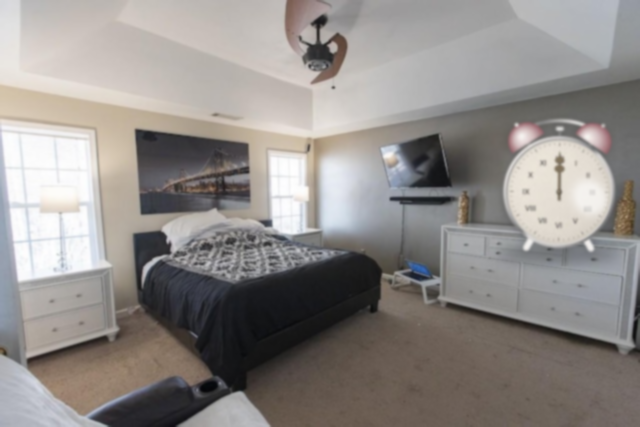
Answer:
12 h 00 min
